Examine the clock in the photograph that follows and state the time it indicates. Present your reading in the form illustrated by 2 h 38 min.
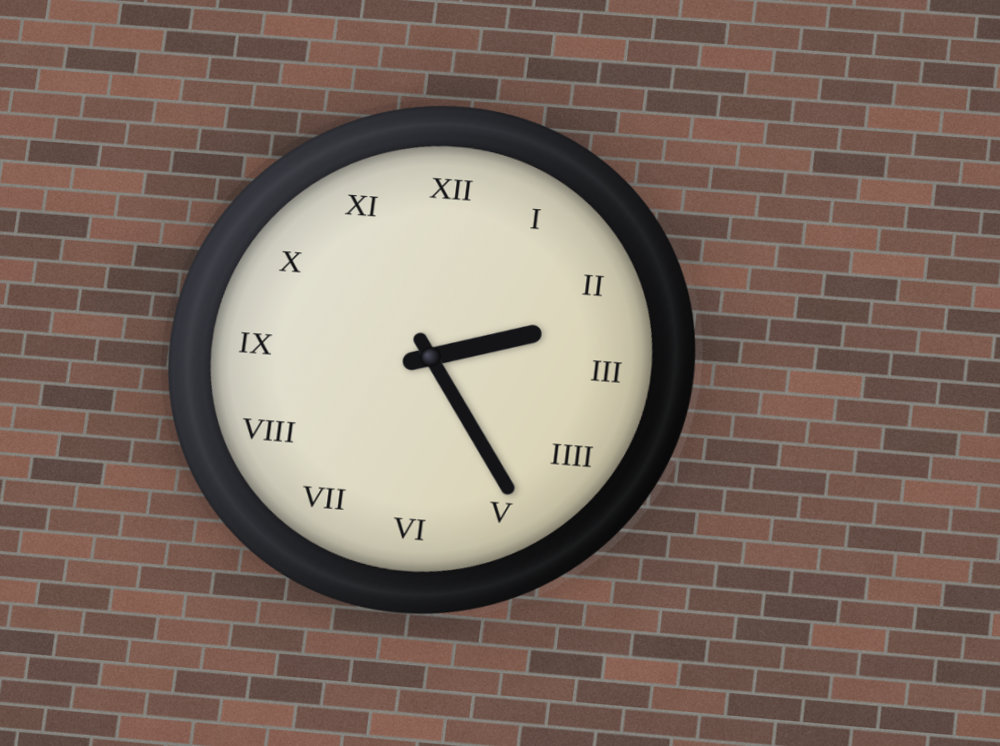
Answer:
2 h 24 min
